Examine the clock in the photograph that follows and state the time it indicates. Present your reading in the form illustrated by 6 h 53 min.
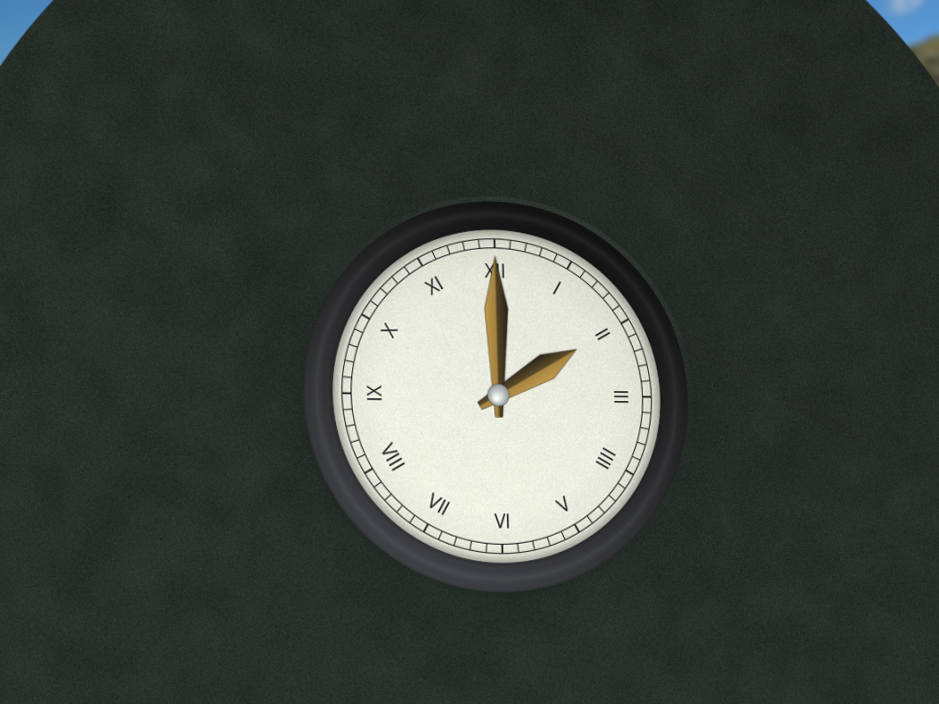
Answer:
2 h 00 min
